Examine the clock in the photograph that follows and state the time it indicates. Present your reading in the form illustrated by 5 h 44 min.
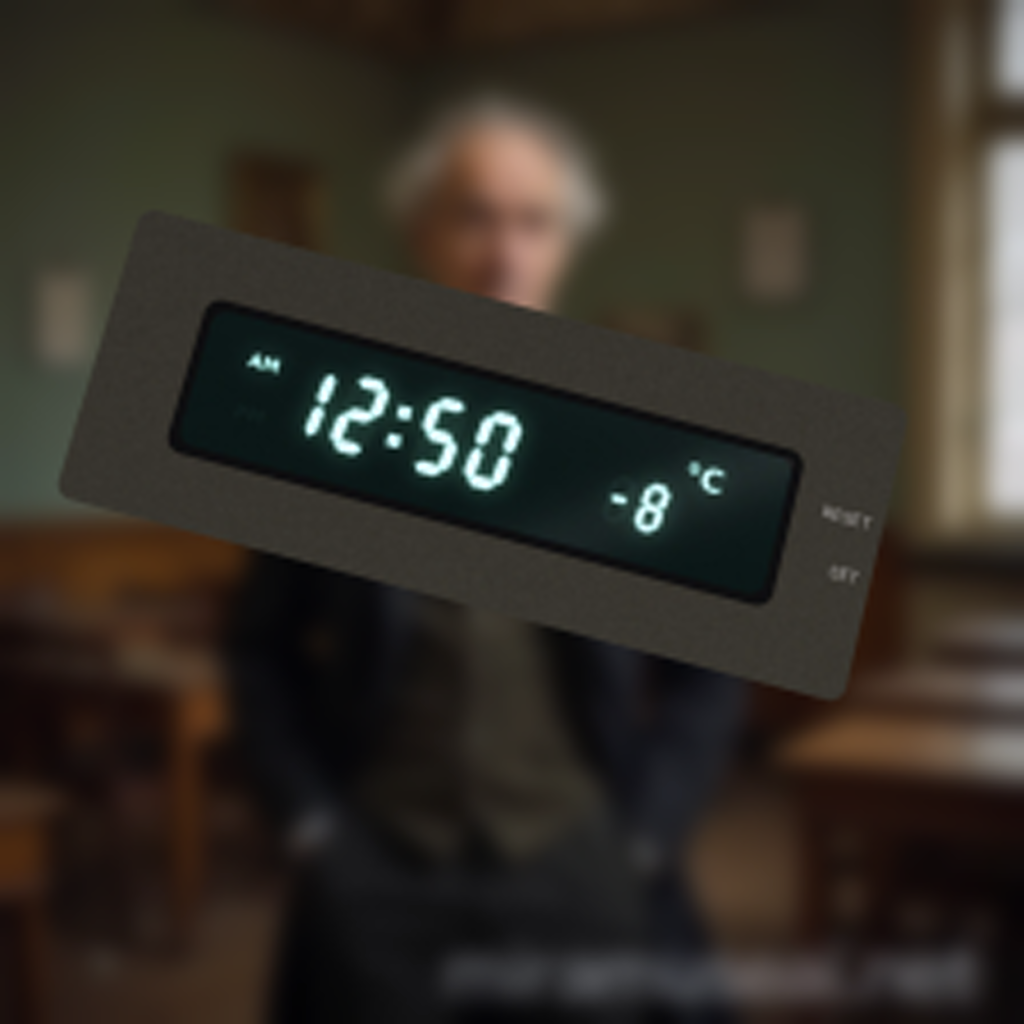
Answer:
12 h 50 min
